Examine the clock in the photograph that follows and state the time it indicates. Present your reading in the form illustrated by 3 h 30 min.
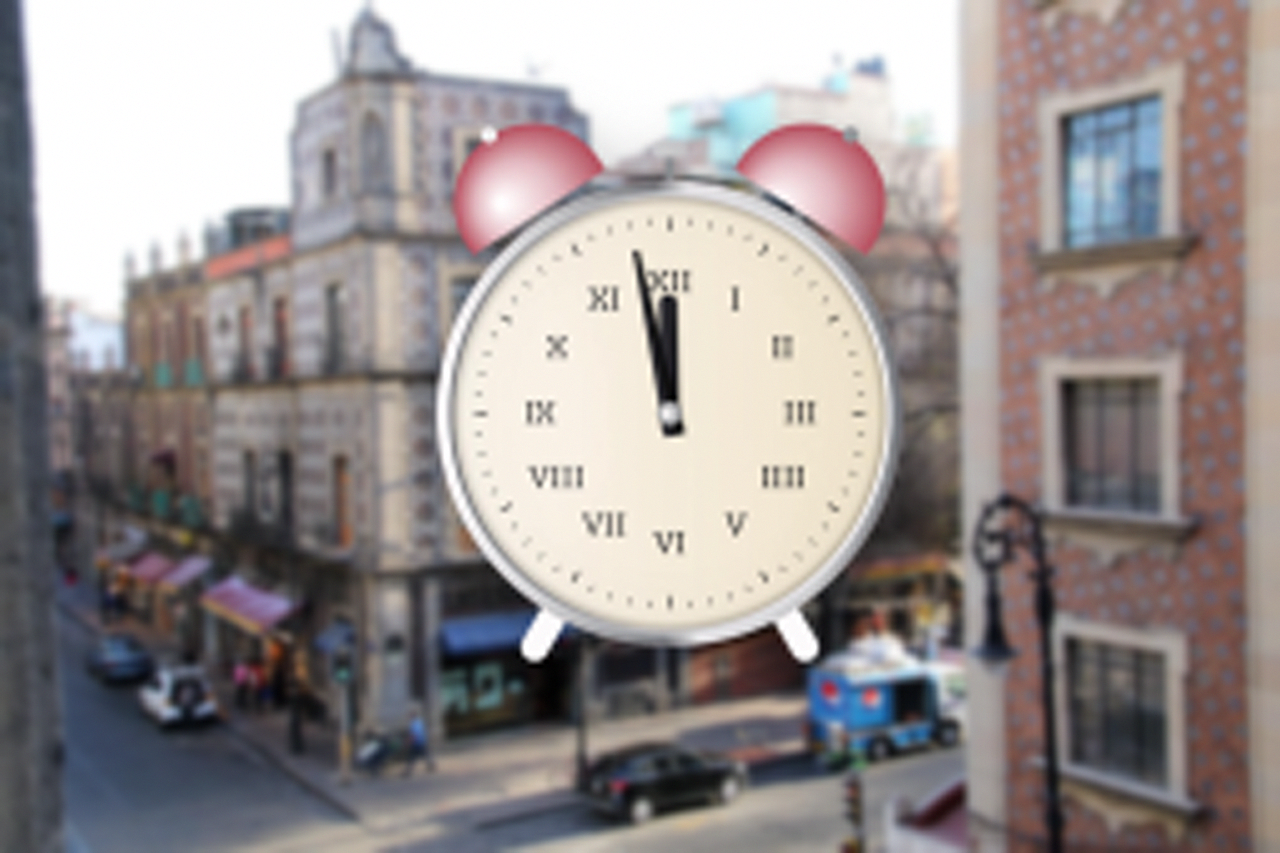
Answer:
11 h 58 min
